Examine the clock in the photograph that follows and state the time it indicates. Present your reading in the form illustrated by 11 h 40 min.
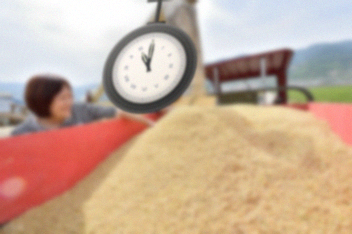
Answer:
11 h 00 min
